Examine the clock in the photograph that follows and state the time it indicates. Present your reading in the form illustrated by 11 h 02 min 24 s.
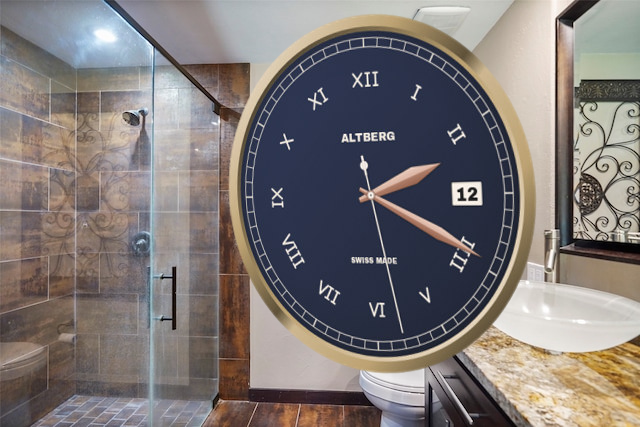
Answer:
2 h 19 min 28 s
